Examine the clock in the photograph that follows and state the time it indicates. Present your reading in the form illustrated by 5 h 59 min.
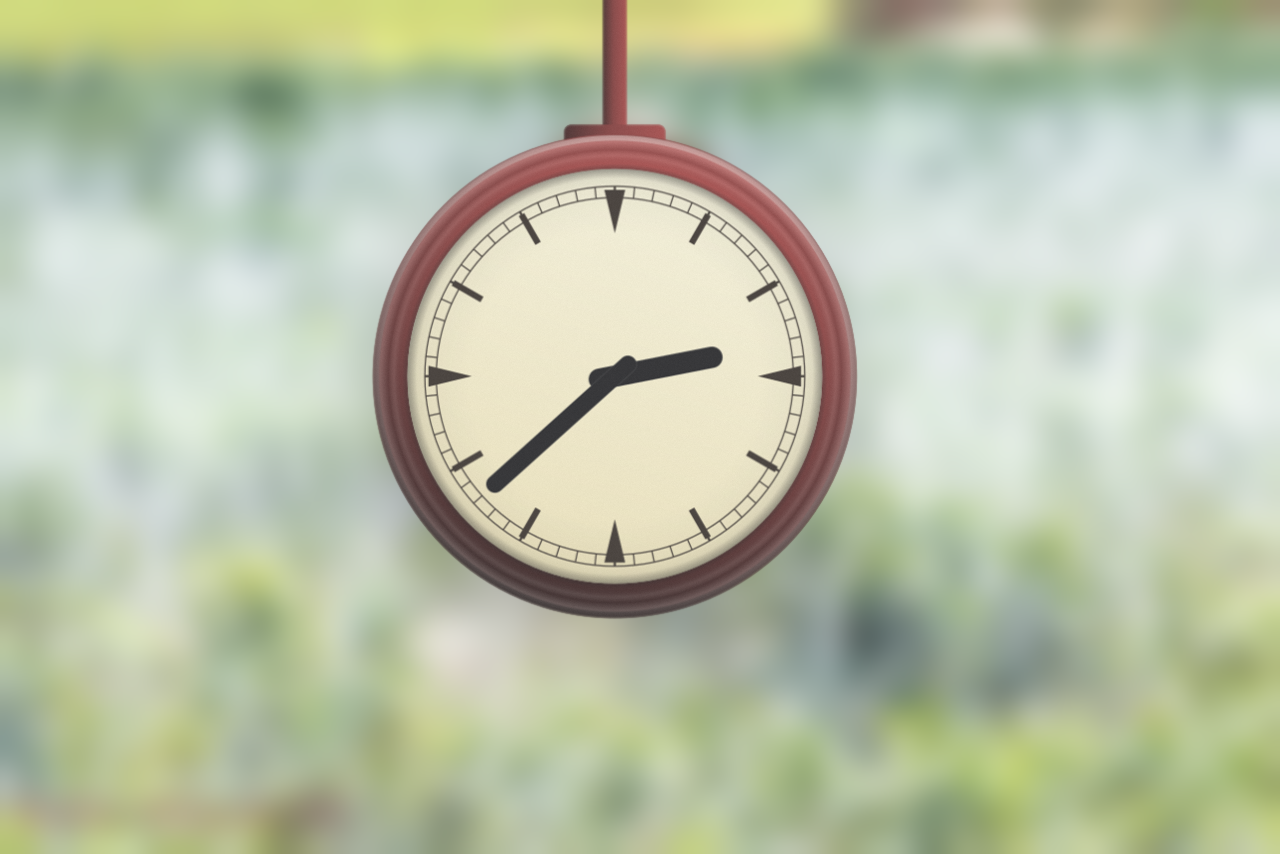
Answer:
2 h 38 min
